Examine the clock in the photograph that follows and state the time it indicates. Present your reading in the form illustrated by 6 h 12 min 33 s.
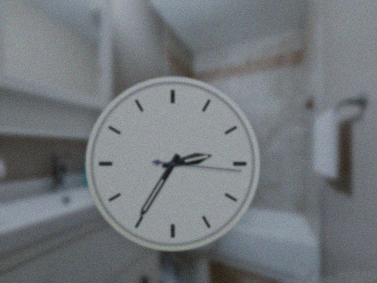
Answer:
2 h 35 min 16 s
